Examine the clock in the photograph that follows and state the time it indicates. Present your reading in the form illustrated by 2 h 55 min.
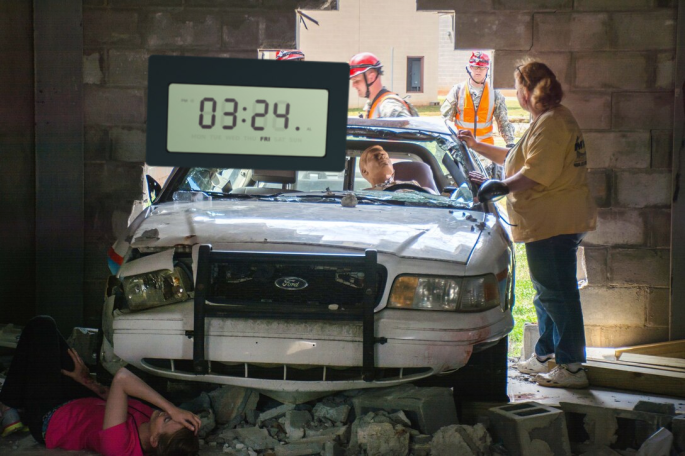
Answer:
3 h 24 min
